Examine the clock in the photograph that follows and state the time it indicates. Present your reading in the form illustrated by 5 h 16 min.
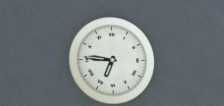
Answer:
6 h 46 min
